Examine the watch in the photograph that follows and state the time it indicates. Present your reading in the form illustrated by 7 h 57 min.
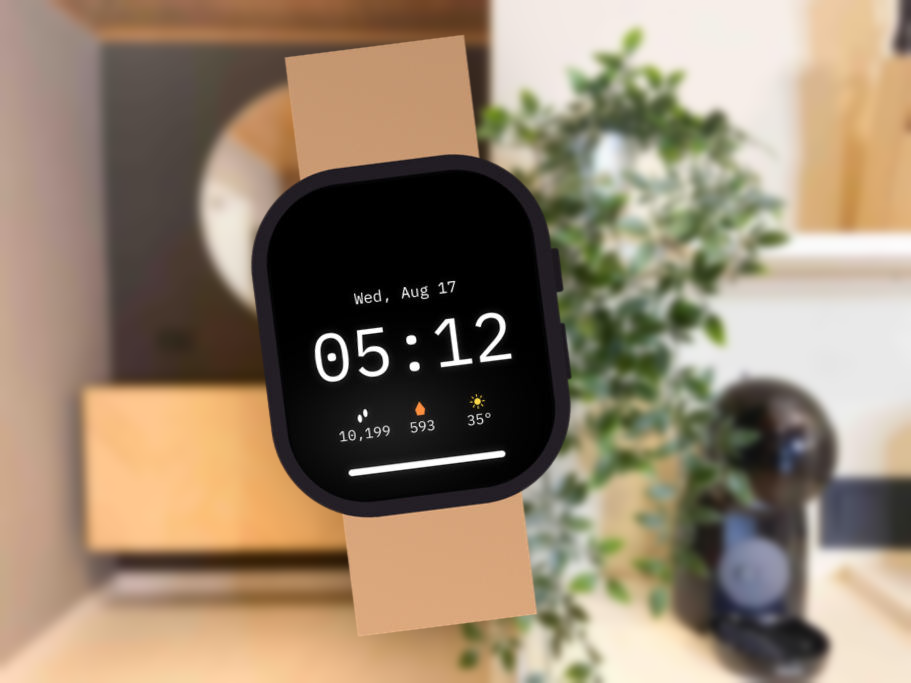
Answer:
5 h 12 min
